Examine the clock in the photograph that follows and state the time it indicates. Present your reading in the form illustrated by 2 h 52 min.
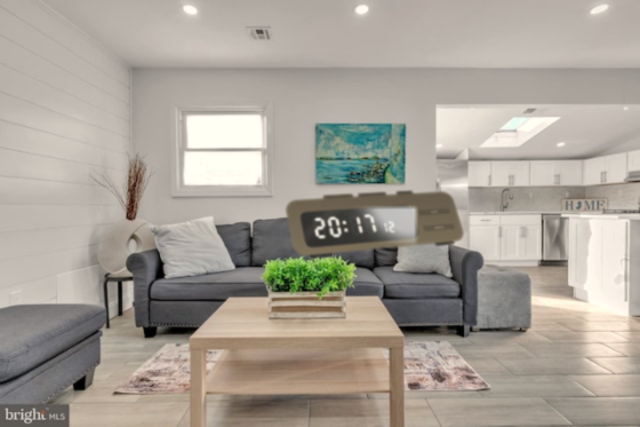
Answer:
20 h 17 min
